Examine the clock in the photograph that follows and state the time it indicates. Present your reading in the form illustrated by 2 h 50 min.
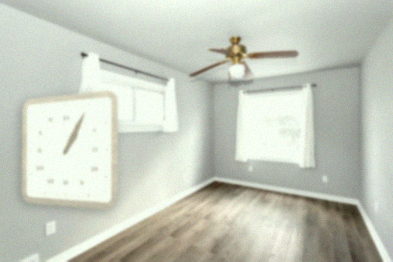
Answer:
1 h 05 min
